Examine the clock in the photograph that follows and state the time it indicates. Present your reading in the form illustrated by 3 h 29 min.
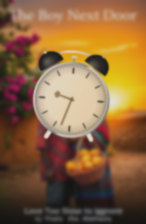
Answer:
9 h 33 min
